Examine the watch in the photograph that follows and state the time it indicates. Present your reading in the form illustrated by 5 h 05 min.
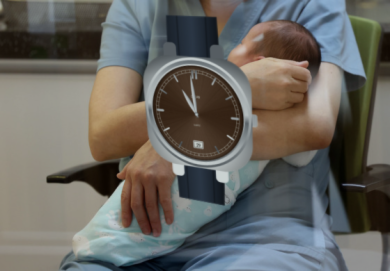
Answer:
10 h 59 min
